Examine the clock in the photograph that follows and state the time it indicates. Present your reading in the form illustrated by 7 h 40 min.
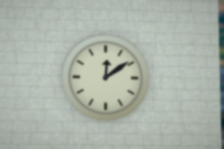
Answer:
12 h 09 min
